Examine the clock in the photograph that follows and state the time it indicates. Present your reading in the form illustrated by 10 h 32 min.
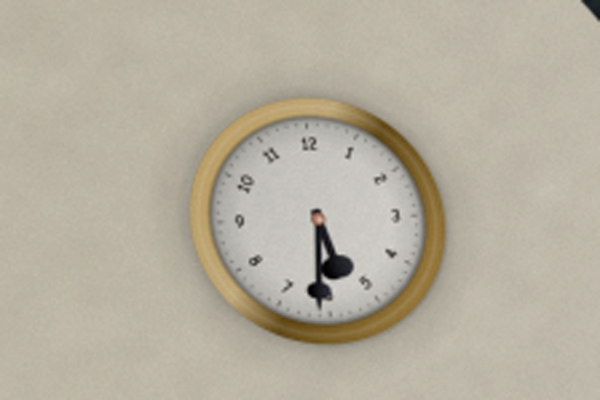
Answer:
5 h 31 min
